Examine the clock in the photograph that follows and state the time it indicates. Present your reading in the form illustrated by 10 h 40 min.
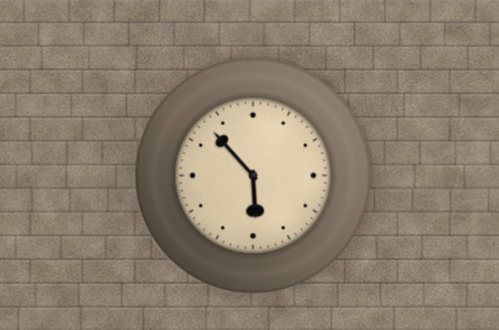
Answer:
5 h 53 min
